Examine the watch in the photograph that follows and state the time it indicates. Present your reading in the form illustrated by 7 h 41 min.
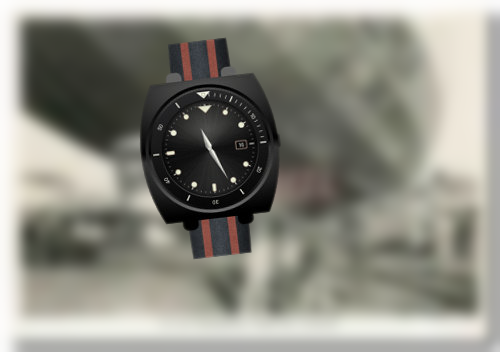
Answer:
11 h 26 min
